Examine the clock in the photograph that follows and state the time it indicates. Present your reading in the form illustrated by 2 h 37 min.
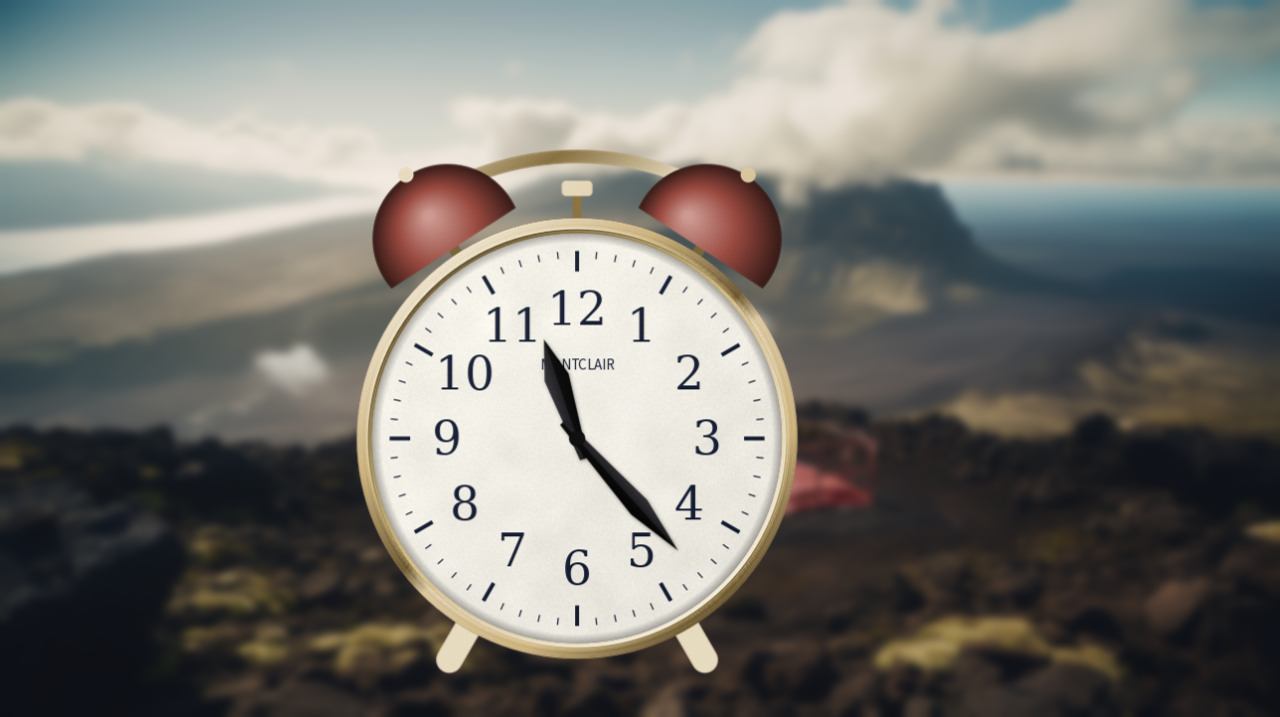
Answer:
11 h 23 min
